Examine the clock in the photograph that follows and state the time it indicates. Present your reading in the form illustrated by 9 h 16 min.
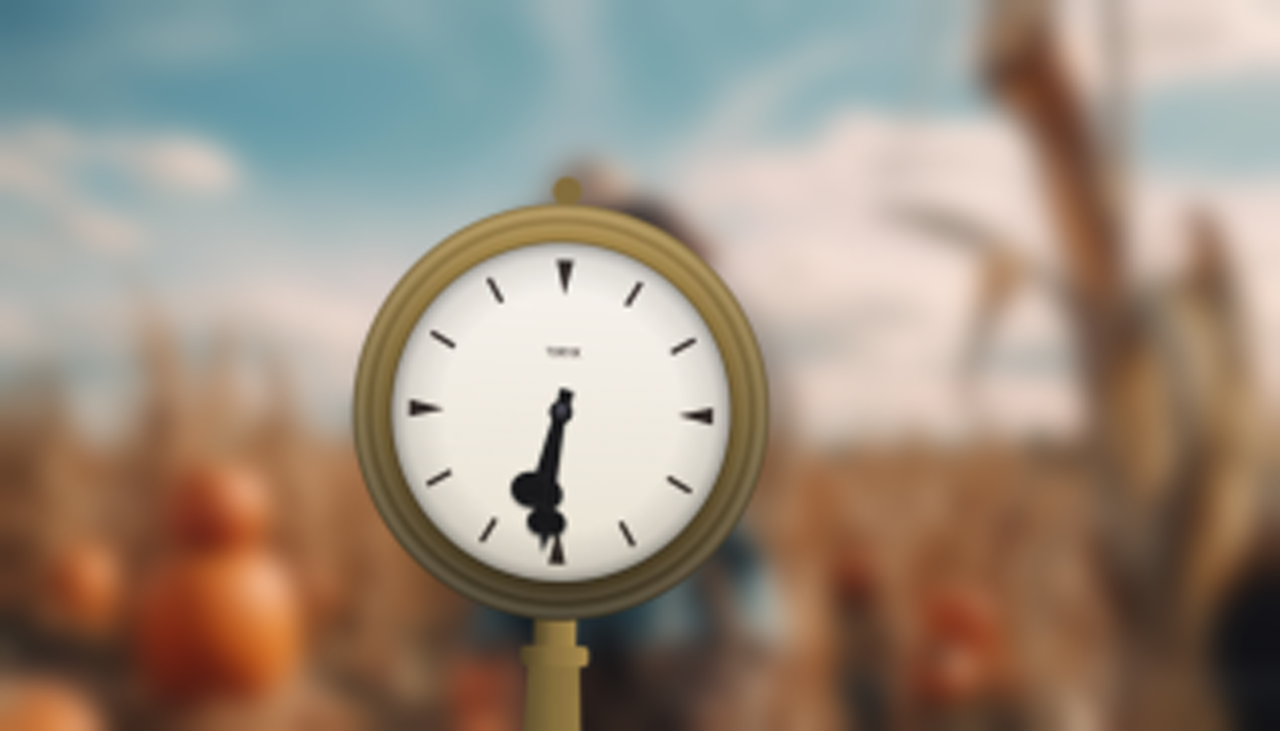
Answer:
6 h 31 min
